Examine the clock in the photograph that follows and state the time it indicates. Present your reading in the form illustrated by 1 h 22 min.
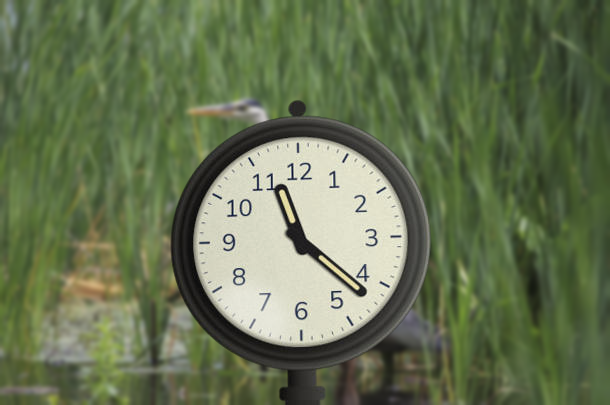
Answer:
11 h 22 min
